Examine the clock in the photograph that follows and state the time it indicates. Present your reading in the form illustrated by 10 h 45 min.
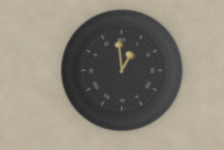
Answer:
12 h 59 min
